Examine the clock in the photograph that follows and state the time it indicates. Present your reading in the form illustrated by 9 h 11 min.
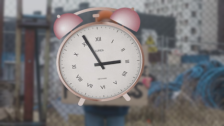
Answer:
2 h 56 min
